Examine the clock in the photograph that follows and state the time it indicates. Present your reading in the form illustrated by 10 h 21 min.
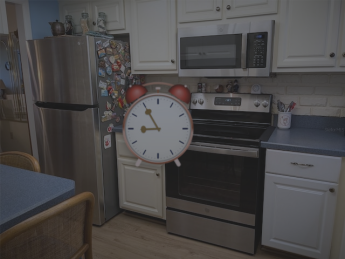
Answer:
8 h 55 min
